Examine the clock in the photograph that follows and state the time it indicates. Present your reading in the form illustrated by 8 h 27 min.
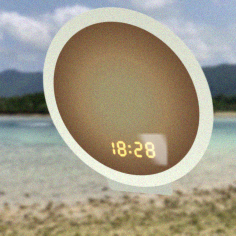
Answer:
18 h 28 min
